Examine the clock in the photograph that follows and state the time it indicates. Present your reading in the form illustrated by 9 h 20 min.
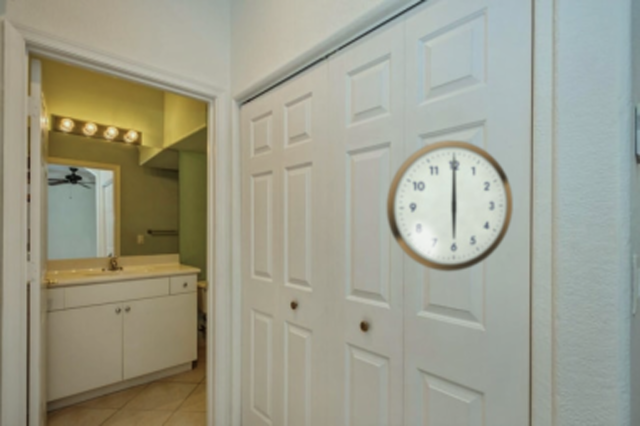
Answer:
6 h 00 min
